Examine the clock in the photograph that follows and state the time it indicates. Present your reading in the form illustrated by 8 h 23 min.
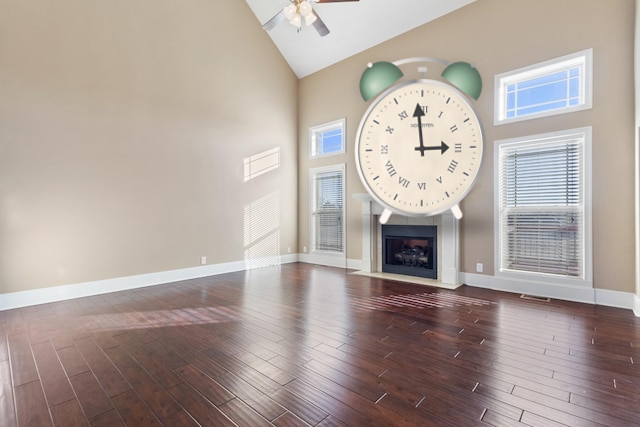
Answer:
2 h 59 min
